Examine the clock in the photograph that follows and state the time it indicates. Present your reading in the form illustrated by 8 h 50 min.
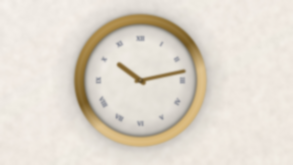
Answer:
10 h 13 min
